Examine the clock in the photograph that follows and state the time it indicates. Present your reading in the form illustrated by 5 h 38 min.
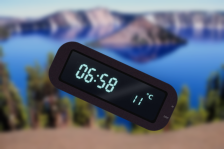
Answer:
6 h 58 min
